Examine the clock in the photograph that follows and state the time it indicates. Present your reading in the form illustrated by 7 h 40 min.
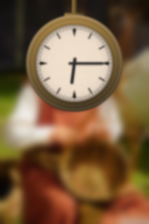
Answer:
6 h 15 min
